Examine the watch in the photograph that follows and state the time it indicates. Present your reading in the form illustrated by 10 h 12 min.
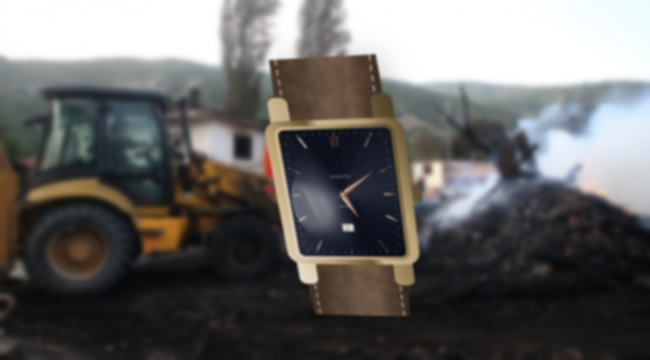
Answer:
5 h 09 min
